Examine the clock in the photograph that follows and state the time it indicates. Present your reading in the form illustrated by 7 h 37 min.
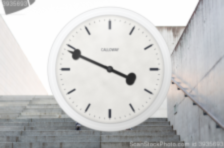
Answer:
3 h 49 min
